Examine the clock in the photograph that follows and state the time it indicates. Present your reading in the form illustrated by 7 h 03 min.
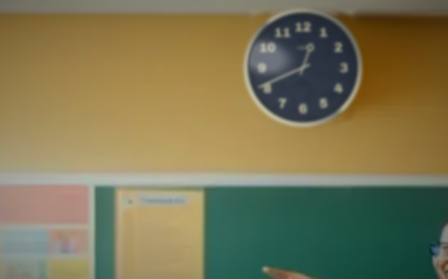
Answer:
12 h 41 min
